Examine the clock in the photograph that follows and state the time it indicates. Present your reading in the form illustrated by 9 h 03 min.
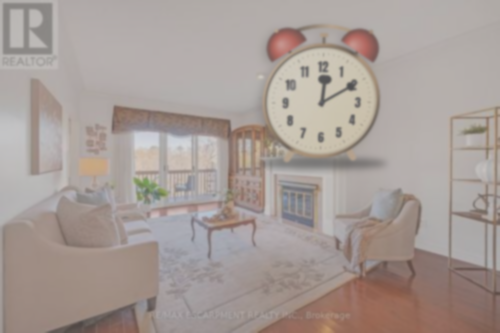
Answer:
12 h 10 min
